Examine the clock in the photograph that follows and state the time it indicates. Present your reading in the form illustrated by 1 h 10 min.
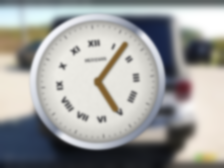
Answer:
5 h 07 min
